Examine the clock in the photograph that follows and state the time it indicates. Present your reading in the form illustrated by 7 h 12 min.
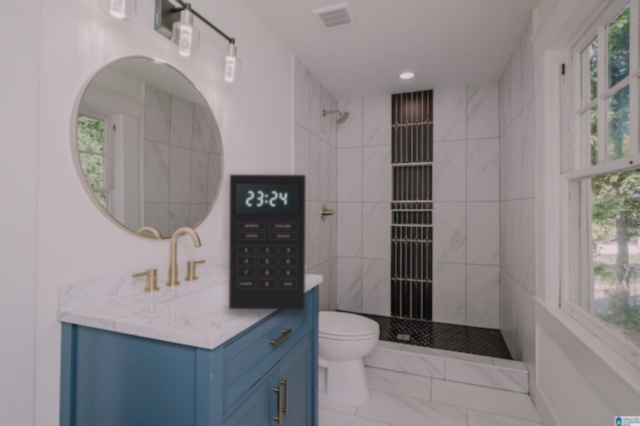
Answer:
23 h 24 min
